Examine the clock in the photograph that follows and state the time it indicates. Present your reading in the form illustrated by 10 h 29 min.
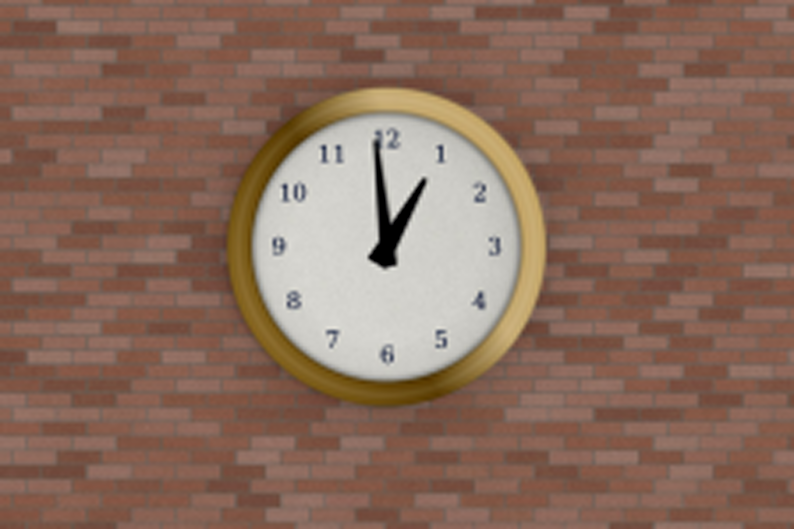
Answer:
12 h 59 min
